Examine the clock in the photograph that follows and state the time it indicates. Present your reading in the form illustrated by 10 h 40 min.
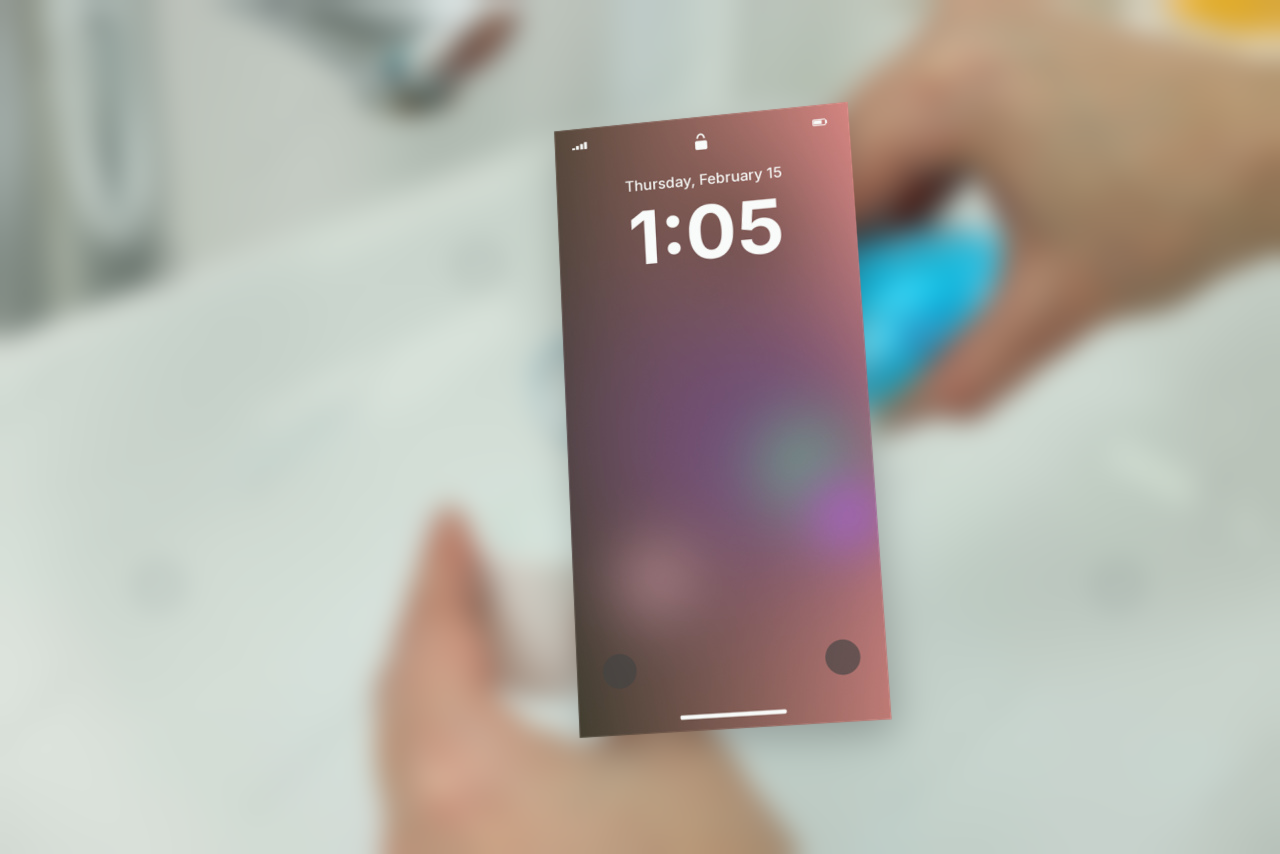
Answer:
1 h 05 min
